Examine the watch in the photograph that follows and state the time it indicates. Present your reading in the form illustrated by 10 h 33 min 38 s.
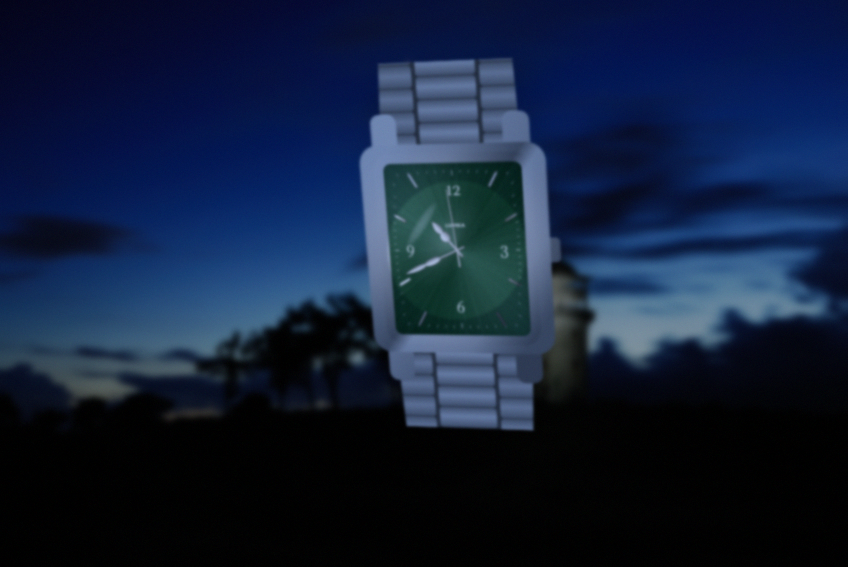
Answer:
10 h 40 min 59 s
